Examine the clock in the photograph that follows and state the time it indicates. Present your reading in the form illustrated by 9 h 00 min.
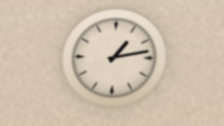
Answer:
1 h 13 min
